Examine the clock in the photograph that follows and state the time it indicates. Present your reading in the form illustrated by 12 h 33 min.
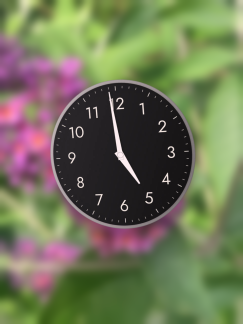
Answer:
4 h 59 min
